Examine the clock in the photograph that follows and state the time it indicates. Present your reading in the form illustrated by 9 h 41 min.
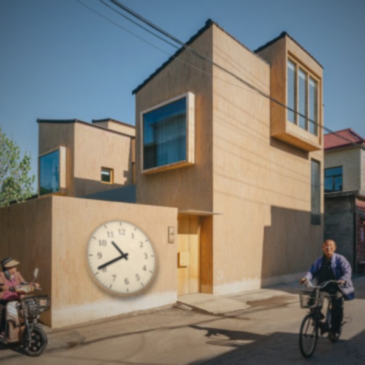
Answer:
10 h 41 min
